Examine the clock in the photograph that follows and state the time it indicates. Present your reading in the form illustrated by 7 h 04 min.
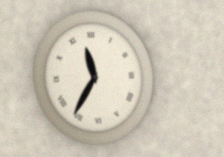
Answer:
11 h 36 min
